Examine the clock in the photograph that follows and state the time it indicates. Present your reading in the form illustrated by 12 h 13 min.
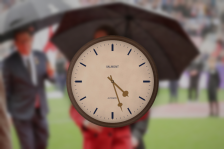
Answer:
4 h 27 min
